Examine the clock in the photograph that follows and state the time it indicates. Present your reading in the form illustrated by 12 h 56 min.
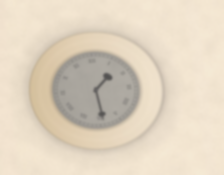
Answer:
1 h 29 min
